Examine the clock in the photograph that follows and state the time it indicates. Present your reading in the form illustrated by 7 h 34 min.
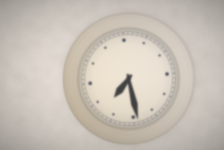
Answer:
7 h 29 min
